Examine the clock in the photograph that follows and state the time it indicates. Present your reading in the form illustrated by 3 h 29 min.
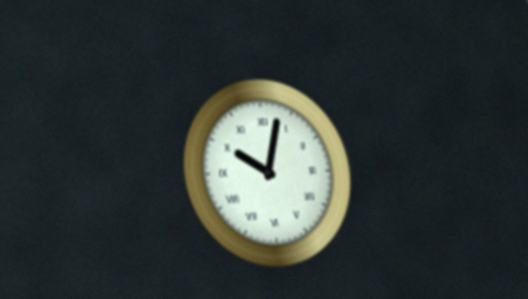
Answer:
10 h 03 min
